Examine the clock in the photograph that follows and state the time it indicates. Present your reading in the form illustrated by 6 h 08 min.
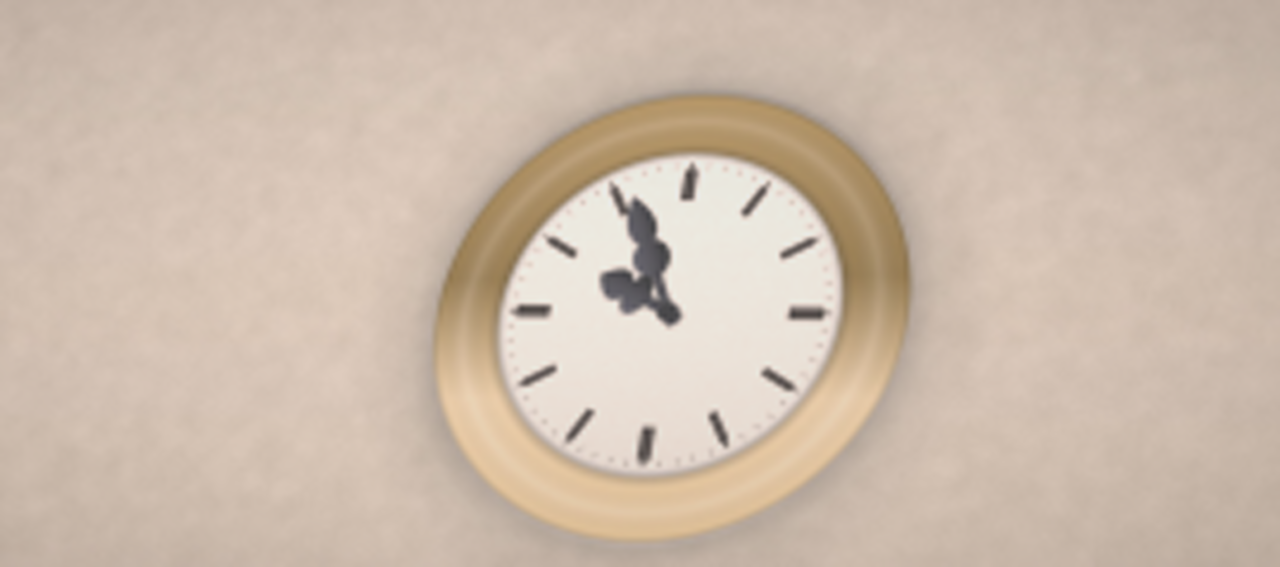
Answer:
9 h 56 min
